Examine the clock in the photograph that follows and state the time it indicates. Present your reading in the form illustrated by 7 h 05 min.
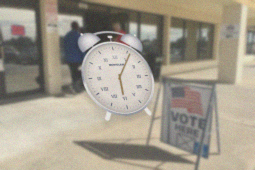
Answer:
6 h 06 min
